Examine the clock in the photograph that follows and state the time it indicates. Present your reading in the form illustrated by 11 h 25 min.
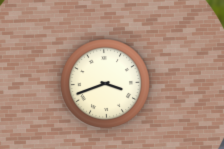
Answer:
3 h 42 min
